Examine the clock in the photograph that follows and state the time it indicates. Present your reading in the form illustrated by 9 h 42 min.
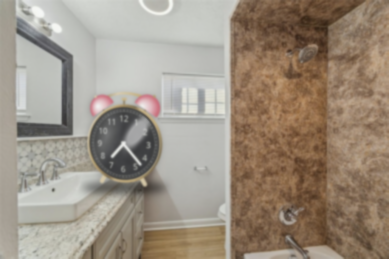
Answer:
7 h 23 min
